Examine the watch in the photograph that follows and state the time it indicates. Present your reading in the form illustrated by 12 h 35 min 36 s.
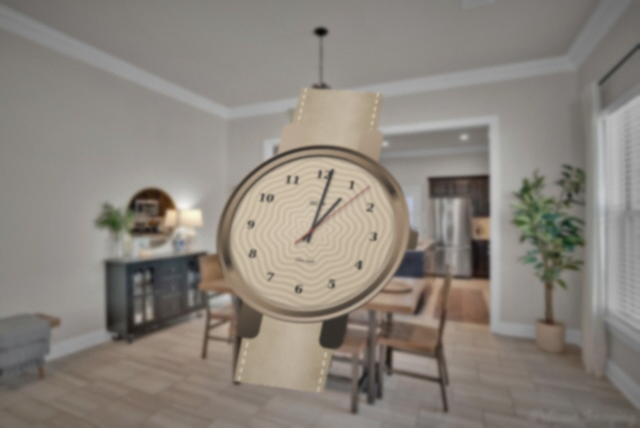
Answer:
1 h 01 min 07 s
